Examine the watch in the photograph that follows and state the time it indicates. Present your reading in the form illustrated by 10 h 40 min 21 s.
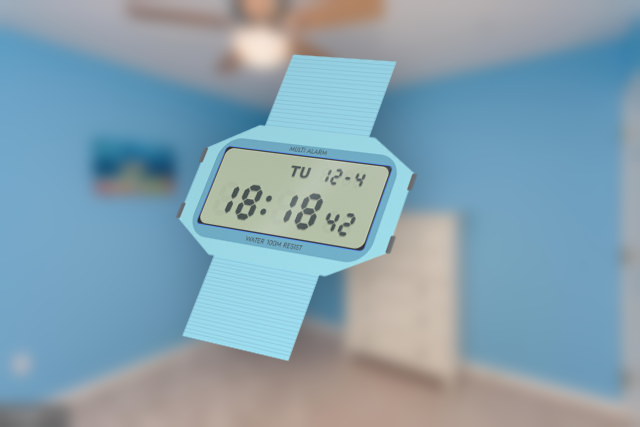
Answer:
18 h 18 min 42 s
